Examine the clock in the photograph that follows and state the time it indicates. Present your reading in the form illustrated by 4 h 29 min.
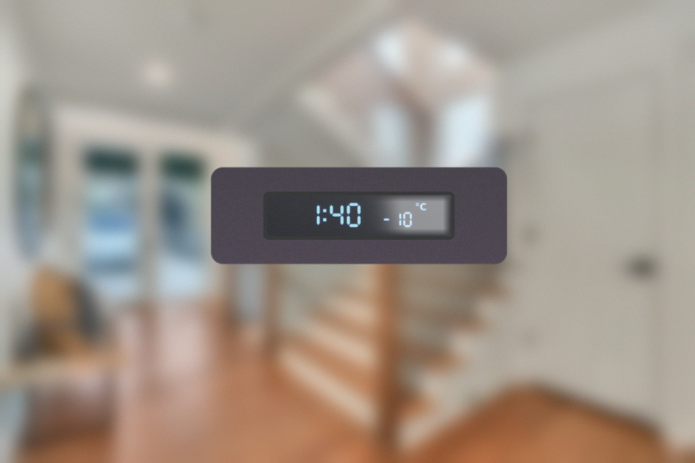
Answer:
1 h 40 min
